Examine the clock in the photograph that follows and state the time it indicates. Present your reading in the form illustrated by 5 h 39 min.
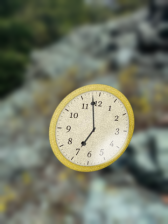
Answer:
6 h 58 min
